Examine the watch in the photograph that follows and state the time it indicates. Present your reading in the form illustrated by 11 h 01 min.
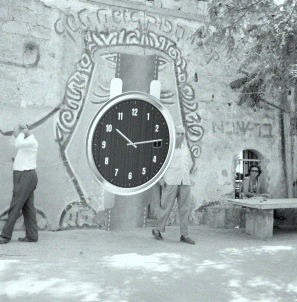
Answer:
10 h 14 min
